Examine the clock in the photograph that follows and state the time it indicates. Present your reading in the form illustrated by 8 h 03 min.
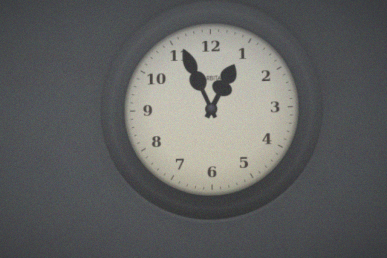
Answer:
12 h 56 min
